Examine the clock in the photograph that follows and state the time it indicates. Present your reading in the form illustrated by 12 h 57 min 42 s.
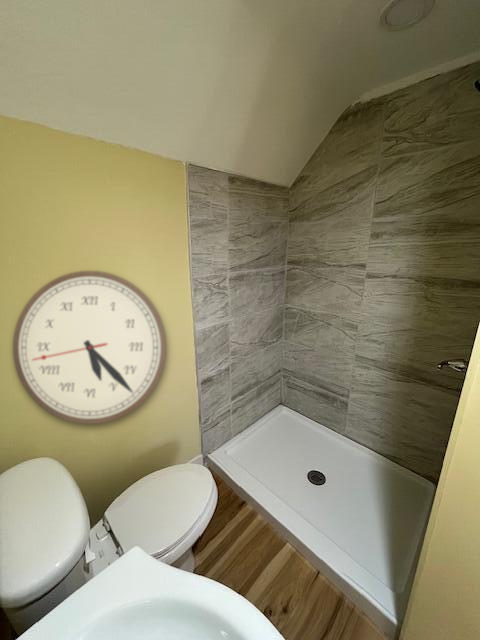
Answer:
5 h 22 min 43 s
